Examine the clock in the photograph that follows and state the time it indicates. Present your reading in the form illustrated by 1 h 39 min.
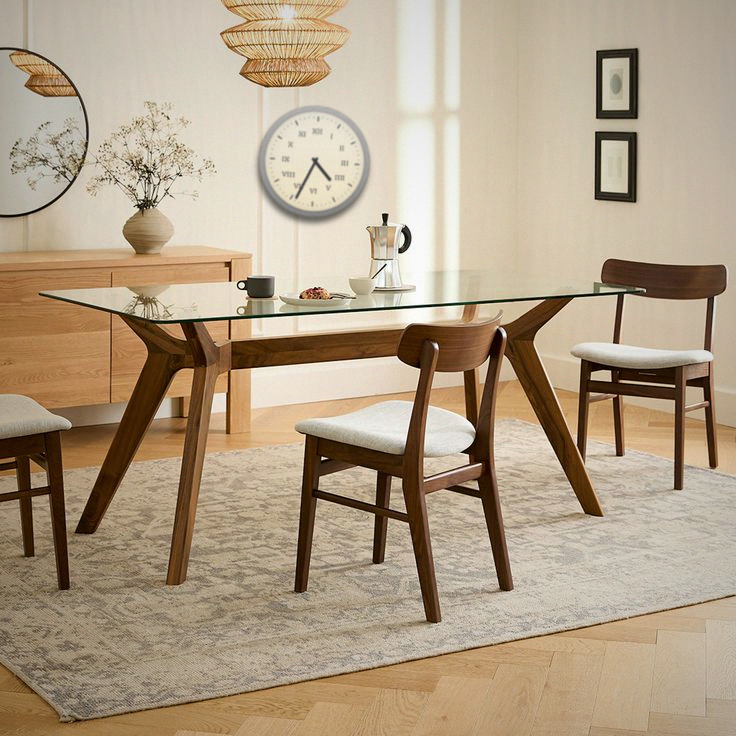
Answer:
4 h 34 min
